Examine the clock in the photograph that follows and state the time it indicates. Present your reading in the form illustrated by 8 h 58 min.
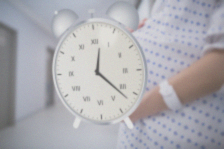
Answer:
12 h 22 min
